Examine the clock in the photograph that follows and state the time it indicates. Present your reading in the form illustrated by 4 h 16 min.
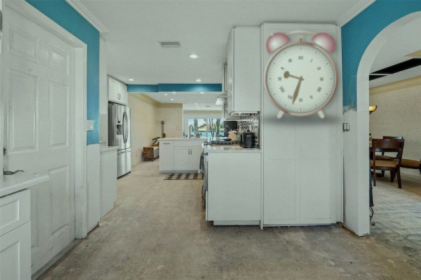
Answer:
9 h 33 min
